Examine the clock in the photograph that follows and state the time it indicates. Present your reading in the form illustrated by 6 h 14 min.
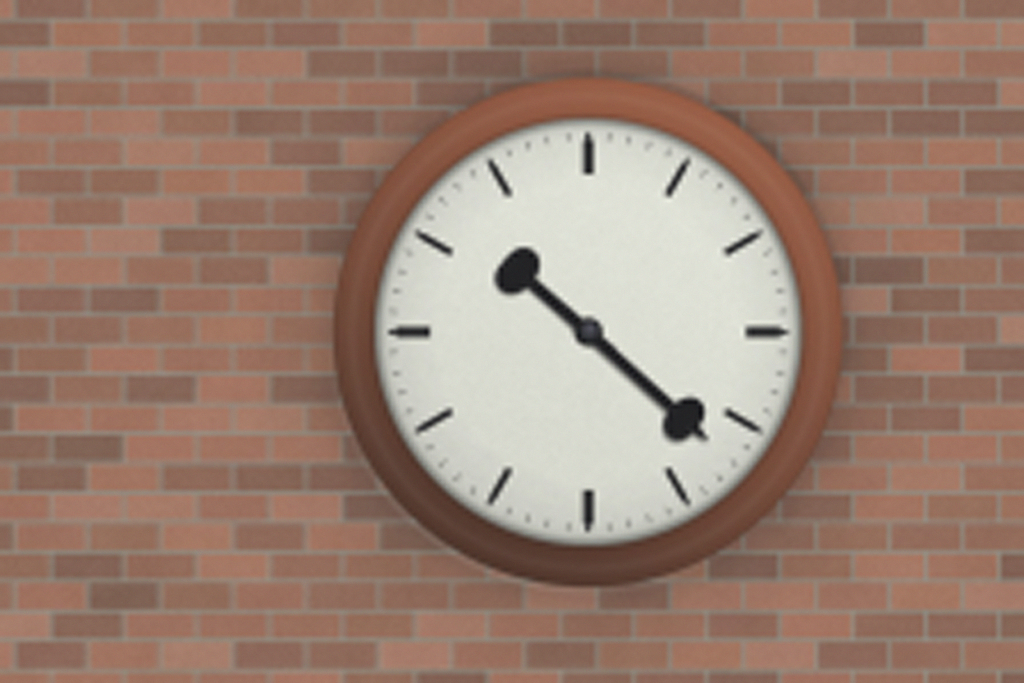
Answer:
10 h 22 min
